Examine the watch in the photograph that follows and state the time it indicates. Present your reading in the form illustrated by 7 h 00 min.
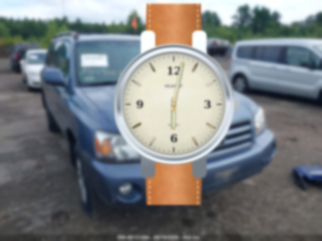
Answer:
6 h 02 min
